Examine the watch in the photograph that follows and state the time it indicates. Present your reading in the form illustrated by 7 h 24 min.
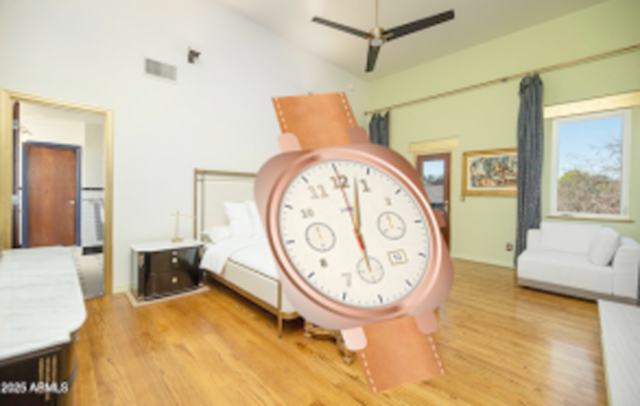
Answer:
6 h 03 min
